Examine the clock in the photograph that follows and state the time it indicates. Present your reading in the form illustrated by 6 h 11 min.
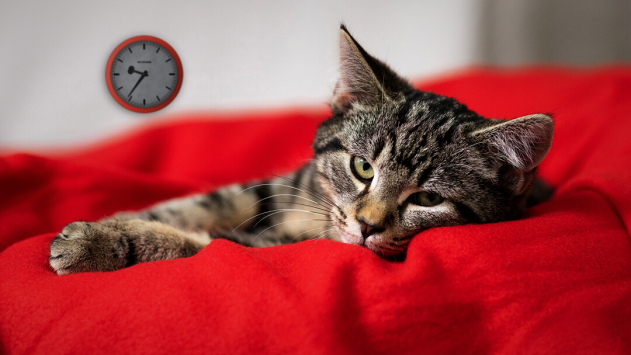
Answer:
9 h 36 min
